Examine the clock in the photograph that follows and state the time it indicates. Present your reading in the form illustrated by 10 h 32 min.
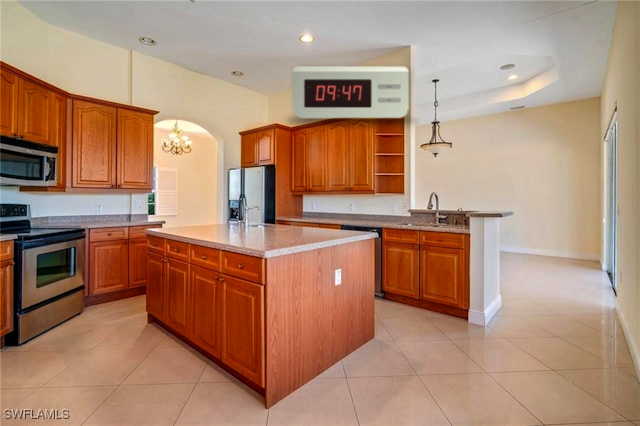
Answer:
9 h 47 min
